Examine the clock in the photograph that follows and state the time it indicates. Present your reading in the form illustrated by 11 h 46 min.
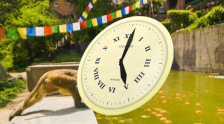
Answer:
5 h 01 min
